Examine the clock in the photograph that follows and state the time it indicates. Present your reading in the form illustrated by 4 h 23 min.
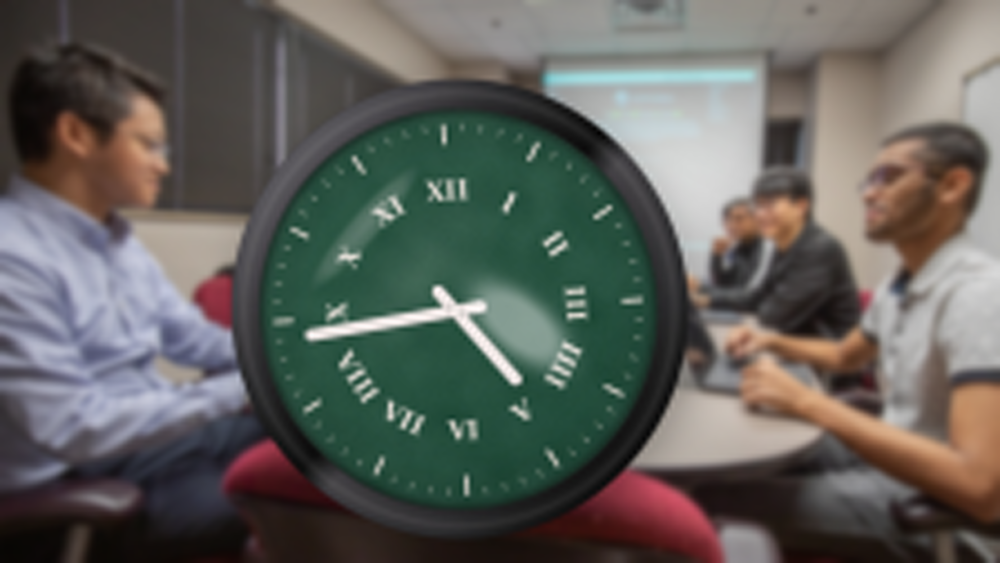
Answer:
4 h 44 min
